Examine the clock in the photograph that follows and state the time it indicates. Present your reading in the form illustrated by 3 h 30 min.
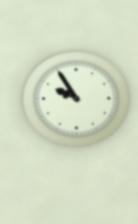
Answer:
9 h 55 min
